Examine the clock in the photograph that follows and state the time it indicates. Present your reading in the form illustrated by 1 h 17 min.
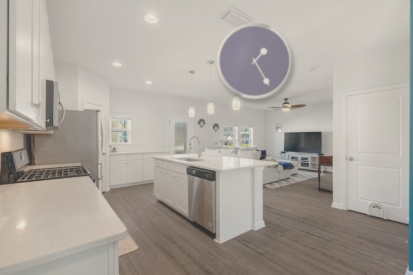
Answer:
1 h 25 min
